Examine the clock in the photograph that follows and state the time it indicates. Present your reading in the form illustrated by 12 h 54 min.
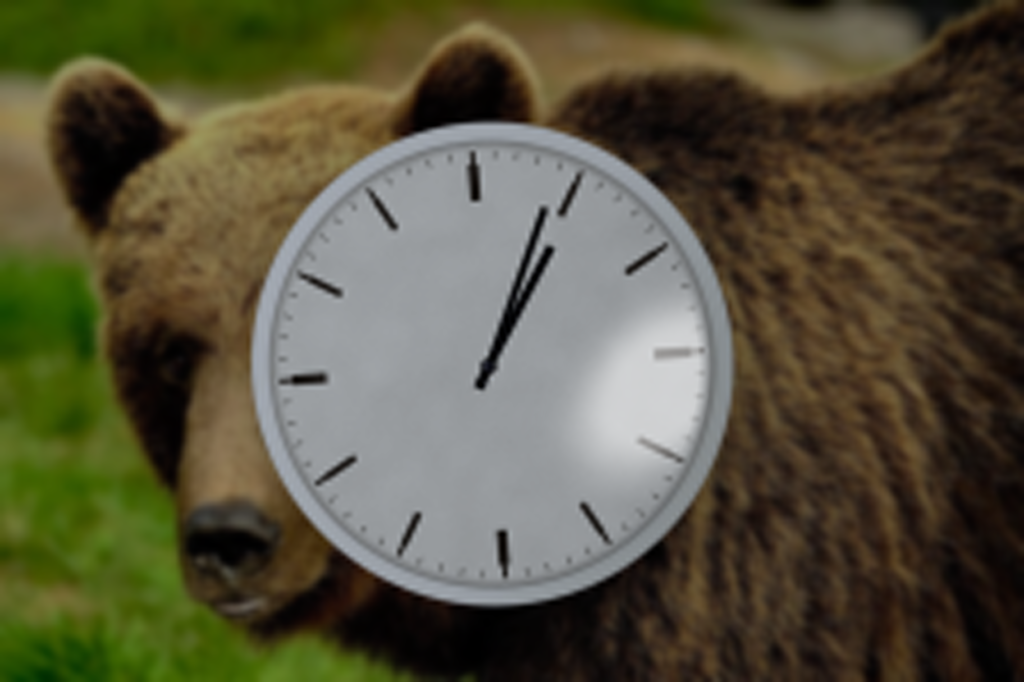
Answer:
1 h 04 min
